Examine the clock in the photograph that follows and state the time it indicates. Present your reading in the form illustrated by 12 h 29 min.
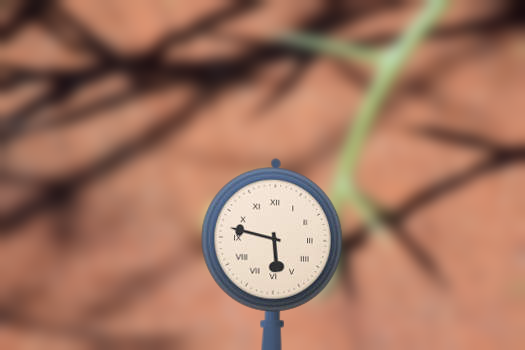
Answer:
5 h 47 min
